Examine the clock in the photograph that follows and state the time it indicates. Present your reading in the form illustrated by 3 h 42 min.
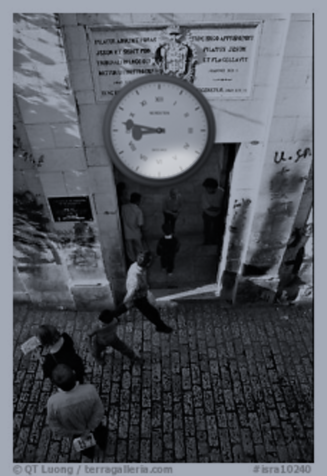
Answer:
8 h 47 min
